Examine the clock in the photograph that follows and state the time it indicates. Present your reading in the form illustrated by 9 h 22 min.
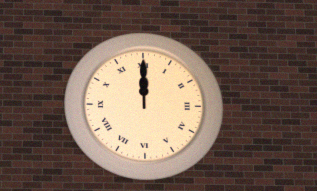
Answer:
12 h 00 min
